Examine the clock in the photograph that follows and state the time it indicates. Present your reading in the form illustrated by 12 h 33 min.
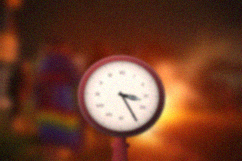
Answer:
3 h 25 min
